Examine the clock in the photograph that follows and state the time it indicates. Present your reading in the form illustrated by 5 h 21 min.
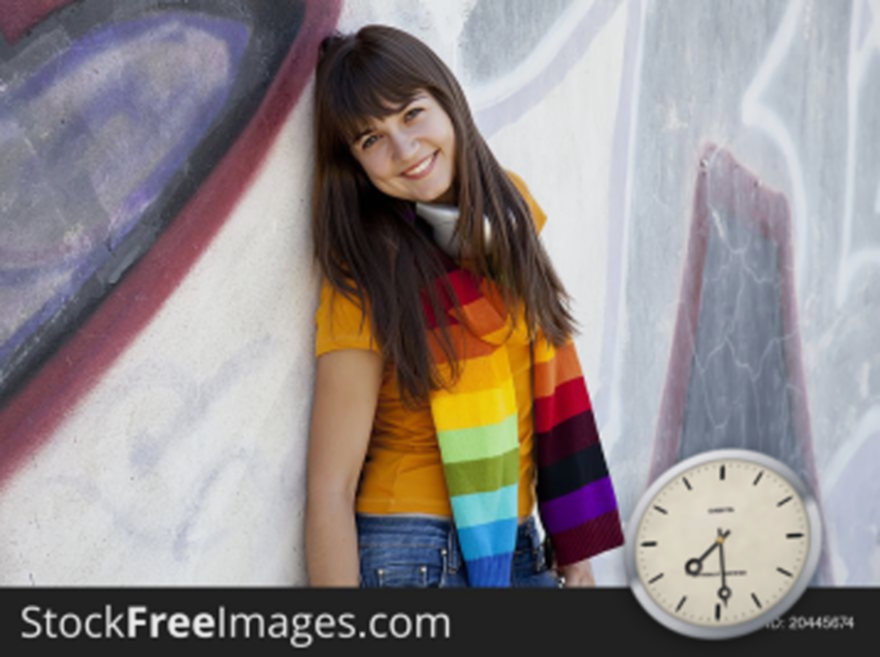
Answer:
7 h 29 min
